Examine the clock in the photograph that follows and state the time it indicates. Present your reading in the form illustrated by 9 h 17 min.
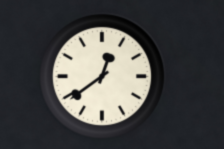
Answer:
12 h 39 min
